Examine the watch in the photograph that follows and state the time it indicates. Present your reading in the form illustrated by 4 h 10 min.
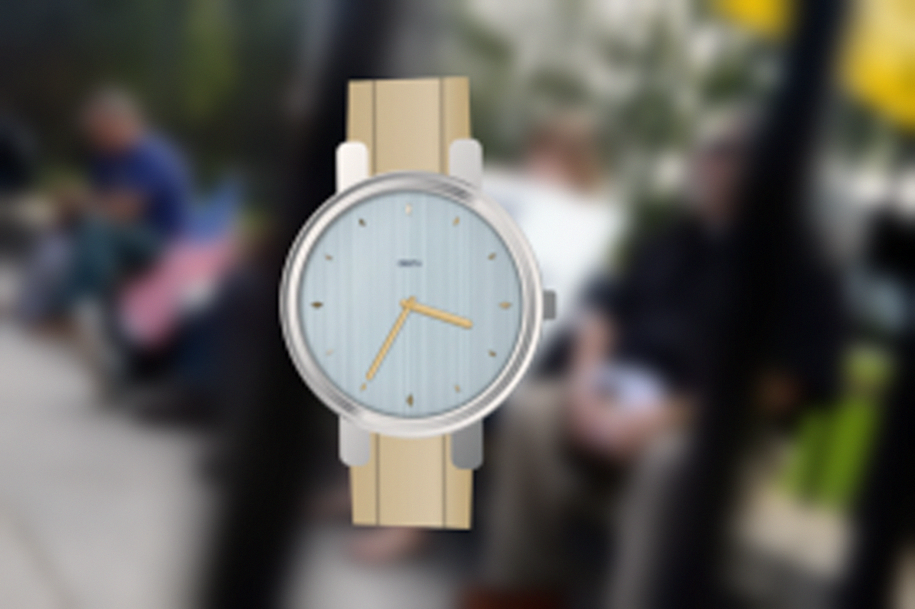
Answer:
3 h 35 min
